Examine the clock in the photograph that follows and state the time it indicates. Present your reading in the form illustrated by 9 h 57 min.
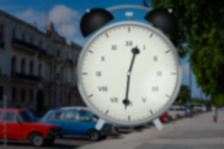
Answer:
12 h 31 min
